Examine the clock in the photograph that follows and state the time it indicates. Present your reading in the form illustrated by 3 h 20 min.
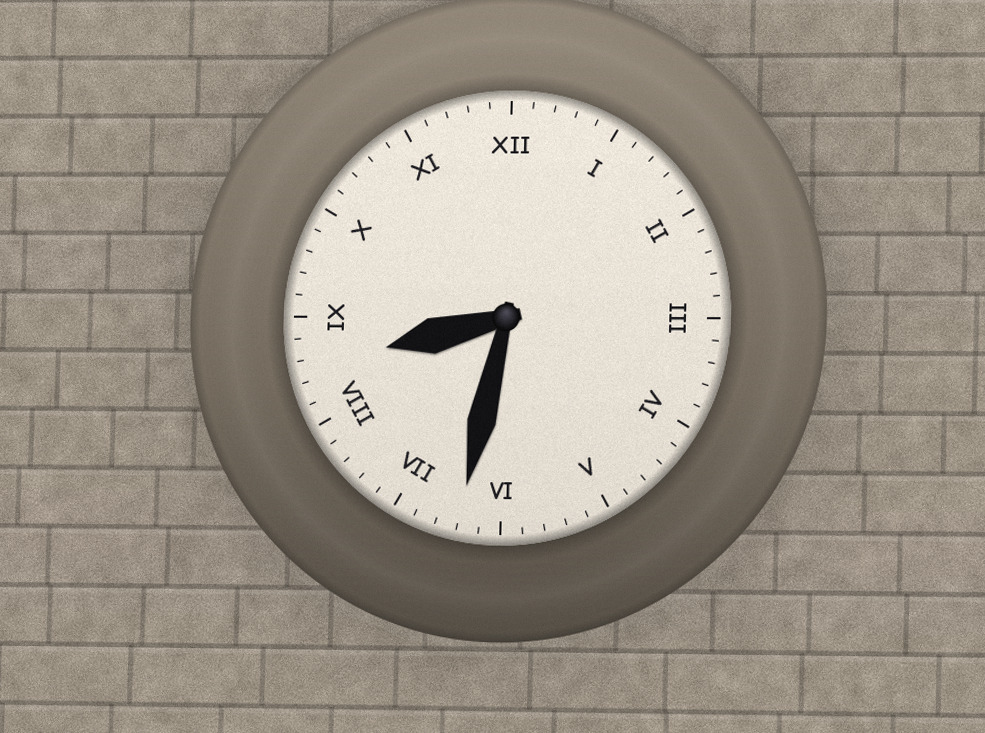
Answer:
8 h 32 min
